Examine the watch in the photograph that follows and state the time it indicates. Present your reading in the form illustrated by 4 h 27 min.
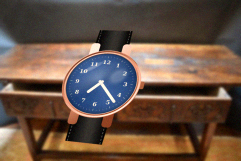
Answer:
7 h 23 min
